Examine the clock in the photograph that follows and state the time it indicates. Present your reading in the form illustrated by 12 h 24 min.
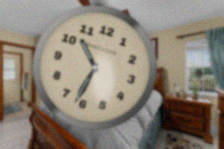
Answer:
10 h 32 min
